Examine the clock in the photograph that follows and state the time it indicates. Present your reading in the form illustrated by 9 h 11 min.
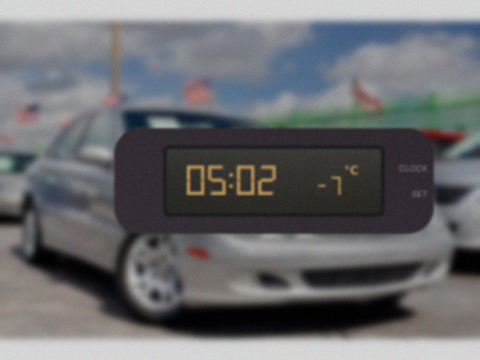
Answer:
5 h 02 min
